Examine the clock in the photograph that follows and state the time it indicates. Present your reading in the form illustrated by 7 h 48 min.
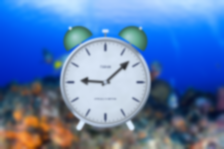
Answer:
9 h 08 min
